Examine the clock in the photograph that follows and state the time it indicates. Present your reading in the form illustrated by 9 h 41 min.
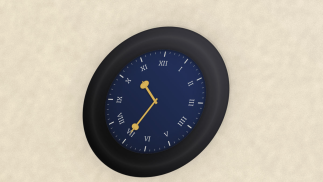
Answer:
10 h 35 min
